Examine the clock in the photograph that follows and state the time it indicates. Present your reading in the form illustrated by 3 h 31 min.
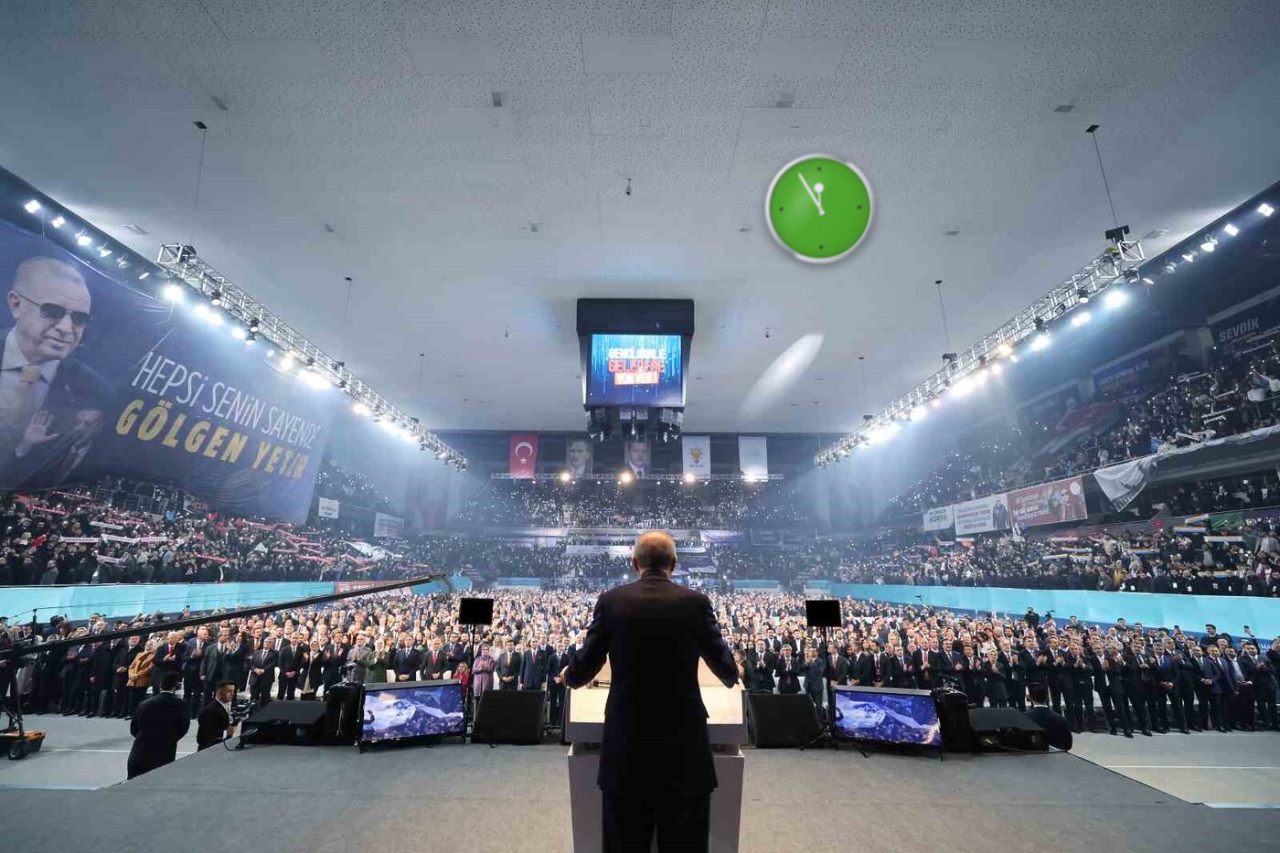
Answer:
11 h 55 min
